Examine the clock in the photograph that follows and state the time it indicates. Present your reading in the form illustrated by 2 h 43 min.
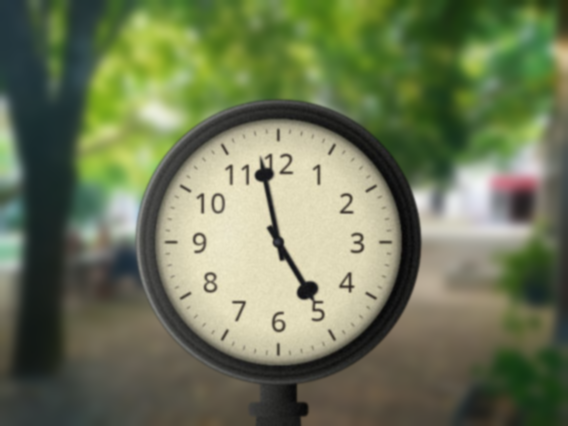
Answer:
4 h 58 min
